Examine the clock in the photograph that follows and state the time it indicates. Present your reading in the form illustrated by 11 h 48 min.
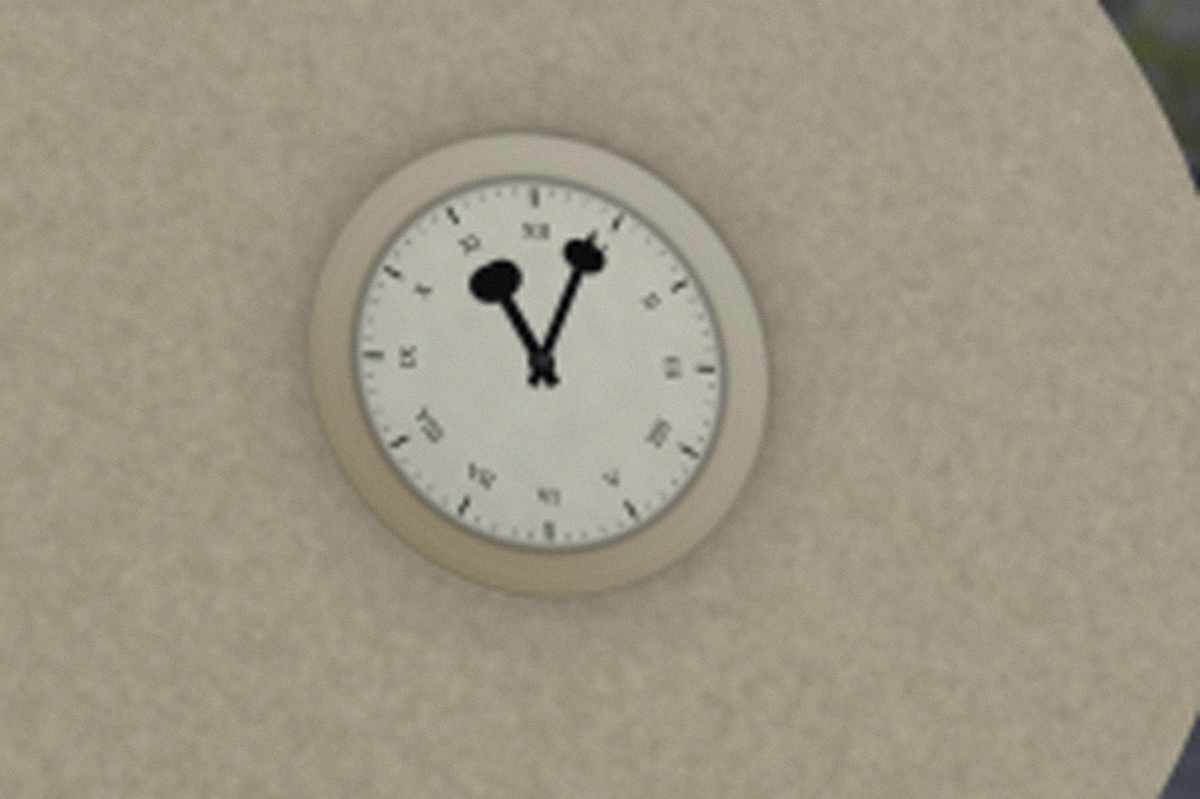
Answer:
11 h 04 min
